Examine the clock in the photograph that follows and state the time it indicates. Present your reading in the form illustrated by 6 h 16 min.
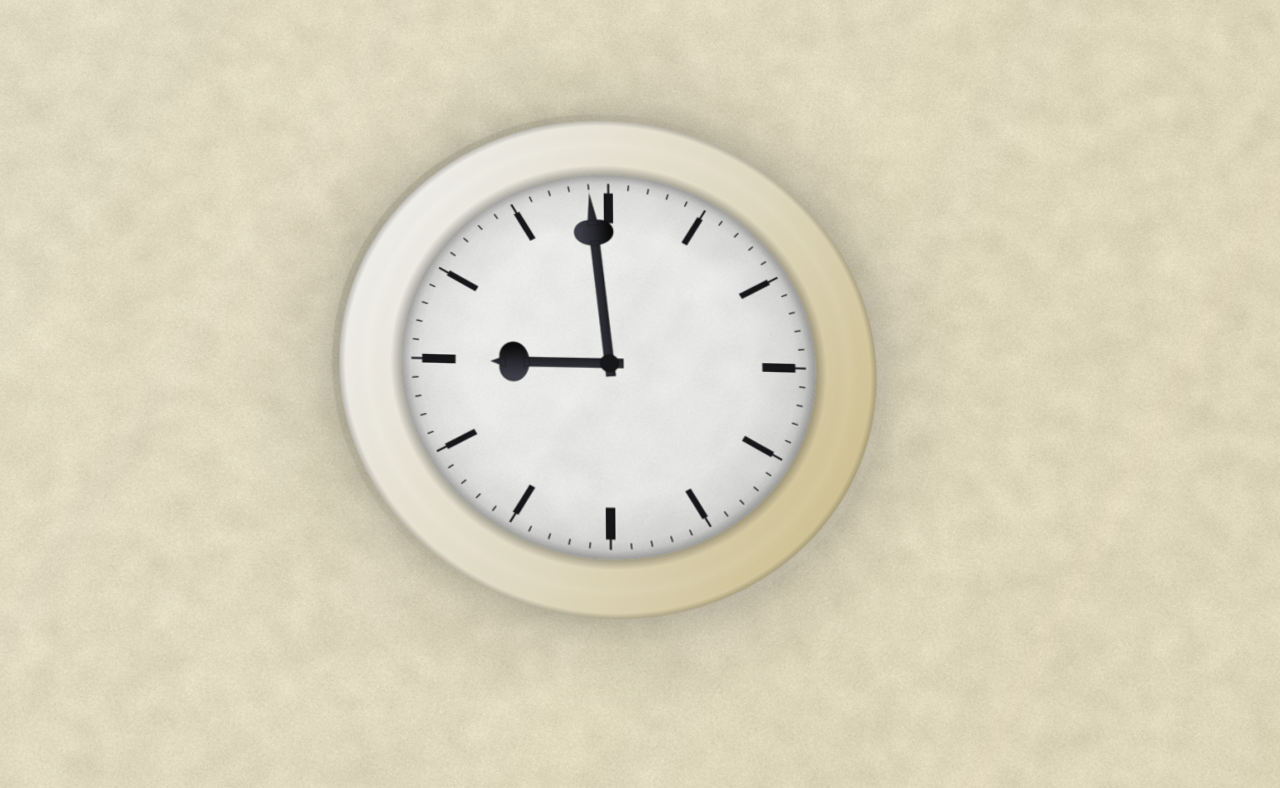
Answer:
8 h 59 min
